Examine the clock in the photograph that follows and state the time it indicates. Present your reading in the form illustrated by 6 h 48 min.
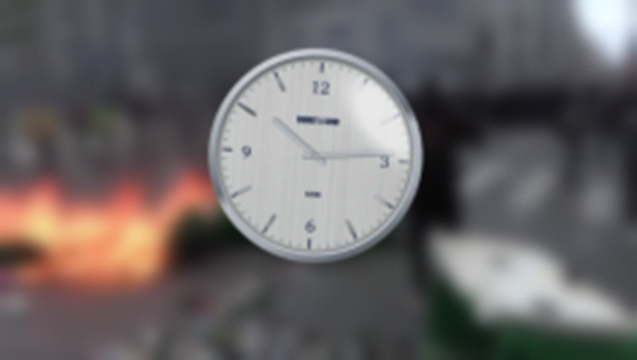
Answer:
10 h 14 min
